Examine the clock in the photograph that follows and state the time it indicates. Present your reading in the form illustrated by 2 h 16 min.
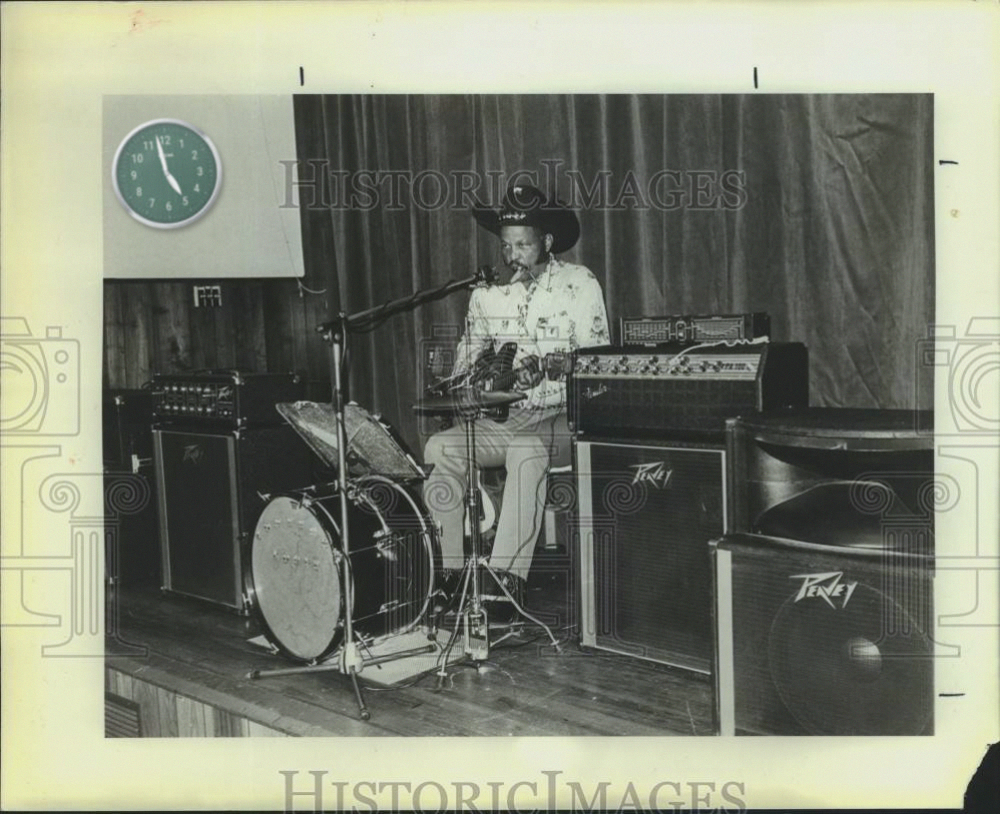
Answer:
4 h 58 min
